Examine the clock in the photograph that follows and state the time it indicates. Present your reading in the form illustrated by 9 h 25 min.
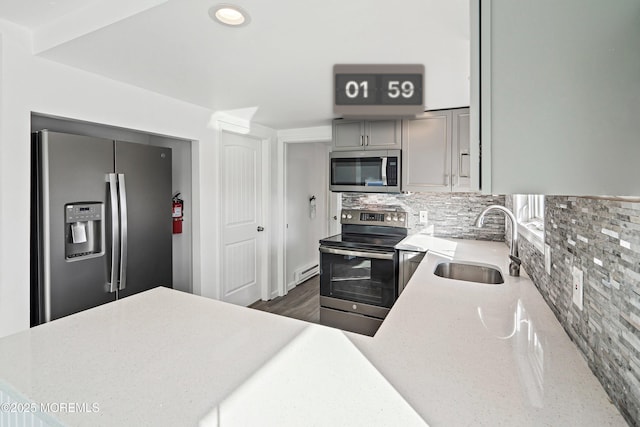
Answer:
1 h 59 min
